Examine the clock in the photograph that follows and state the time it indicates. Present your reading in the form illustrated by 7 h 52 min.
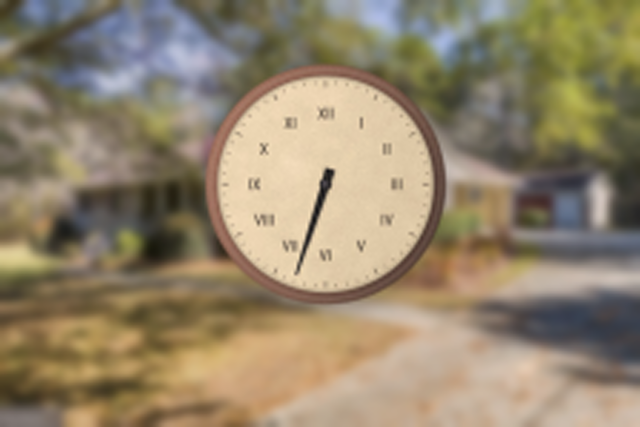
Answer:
6 h 33 min
